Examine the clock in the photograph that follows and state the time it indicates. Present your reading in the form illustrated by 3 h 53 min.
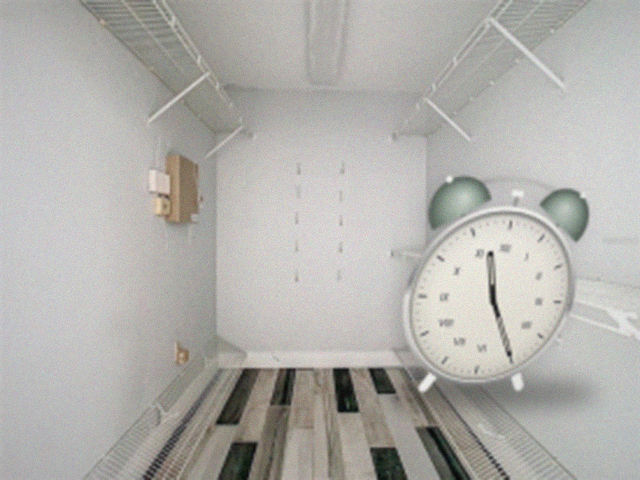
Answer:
11 h 25 min
